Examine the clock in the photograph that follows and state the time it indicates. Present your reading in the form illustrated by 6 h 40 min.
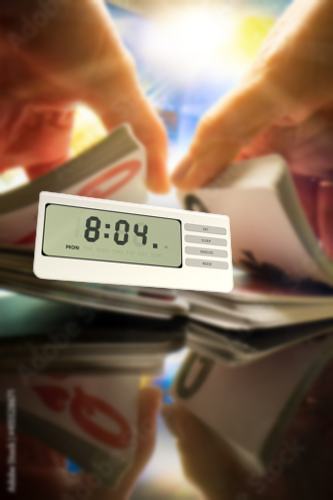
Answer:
8 h 04 min
